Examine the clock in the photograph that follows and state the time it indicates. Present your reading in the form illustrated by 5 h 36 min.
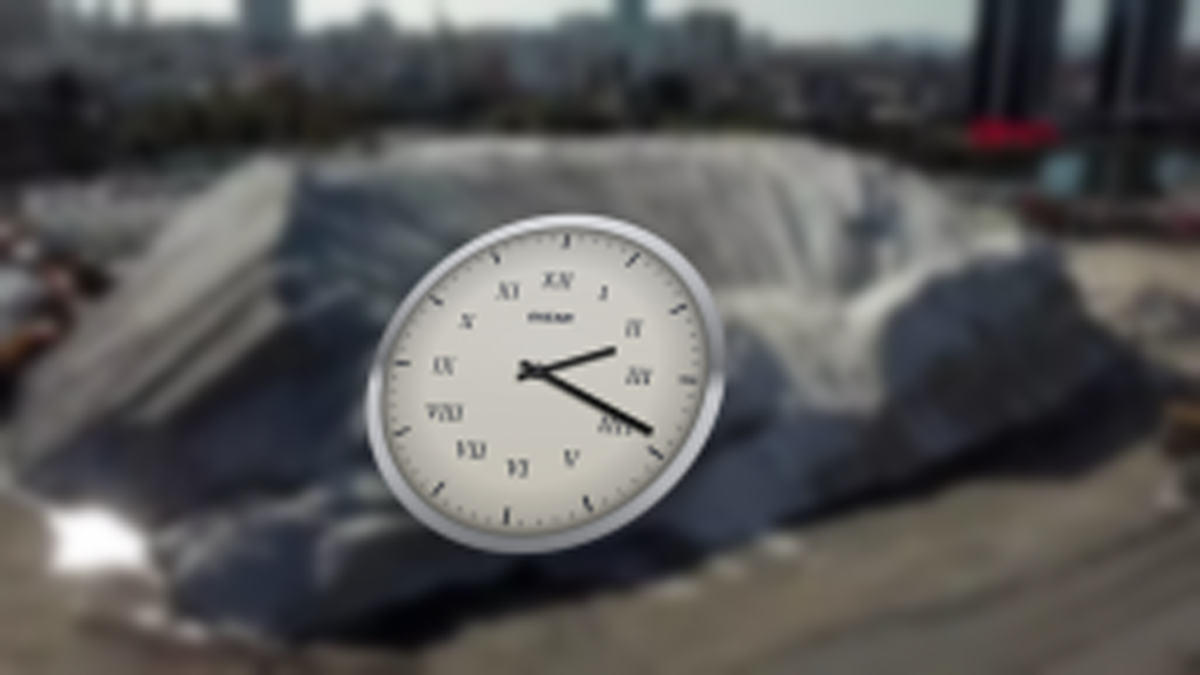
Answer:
2 h 19 min
